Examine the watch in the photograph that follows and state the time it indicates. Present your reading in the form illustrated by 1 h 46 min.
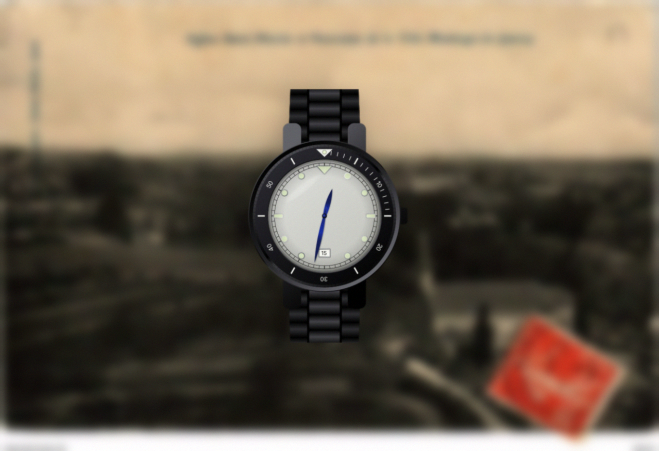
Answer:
12 h 32 min
